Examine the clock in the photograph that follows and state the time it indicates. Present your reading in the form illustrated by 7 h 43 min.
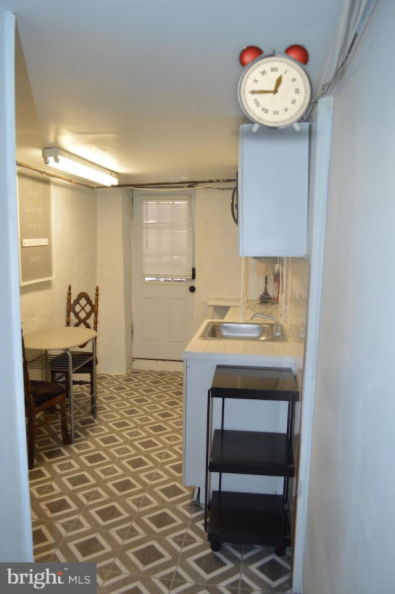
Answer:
12 h 45 min
